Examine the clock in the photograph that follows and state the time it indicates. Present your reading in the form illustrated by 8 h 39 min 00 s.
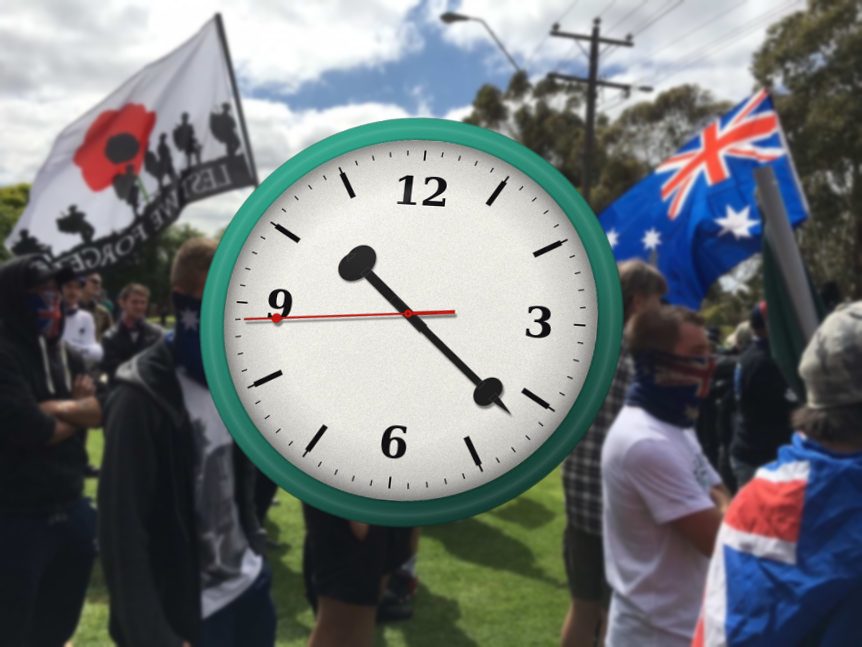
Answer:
10 h 21 min 44 s
